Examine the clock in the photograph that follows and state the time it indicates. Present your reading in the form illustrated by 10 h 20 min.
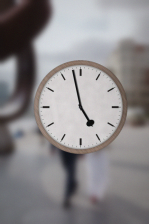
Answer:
4 h 58 min
